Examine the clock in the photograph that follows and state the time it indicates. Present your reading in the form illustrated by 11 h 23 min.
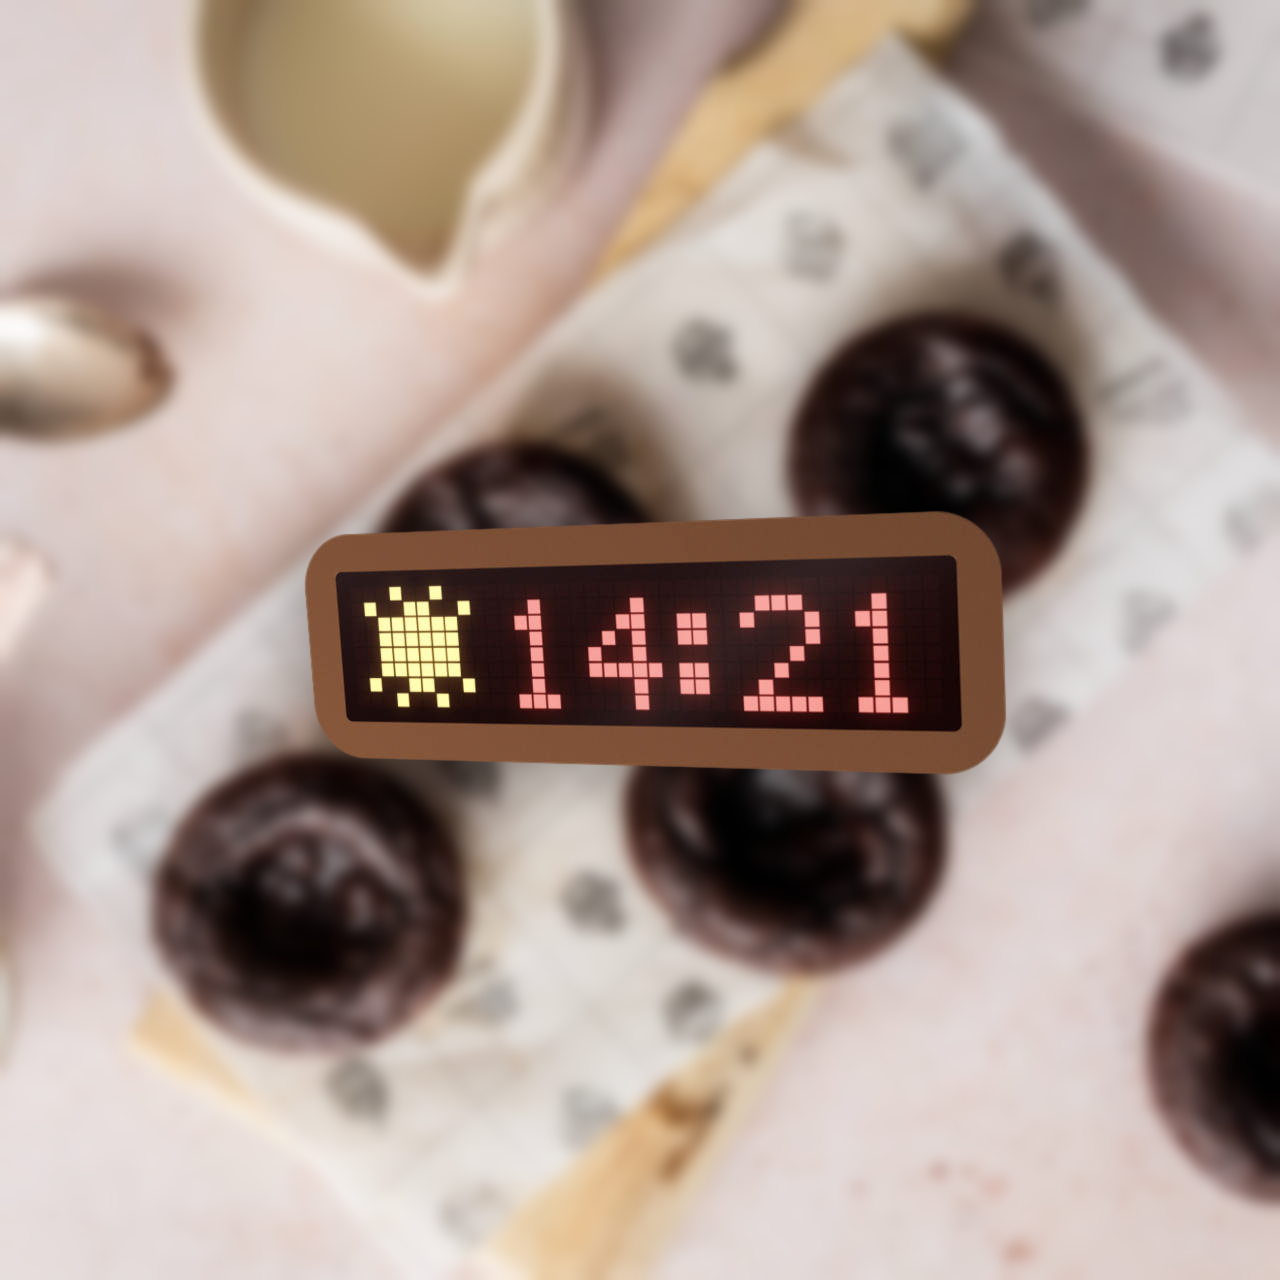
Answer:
14 h 21 min
